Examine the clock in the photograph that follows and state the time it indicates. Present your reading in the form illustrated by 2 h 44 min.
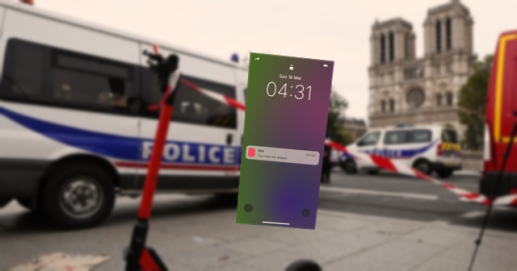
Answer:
4 h 31 min
